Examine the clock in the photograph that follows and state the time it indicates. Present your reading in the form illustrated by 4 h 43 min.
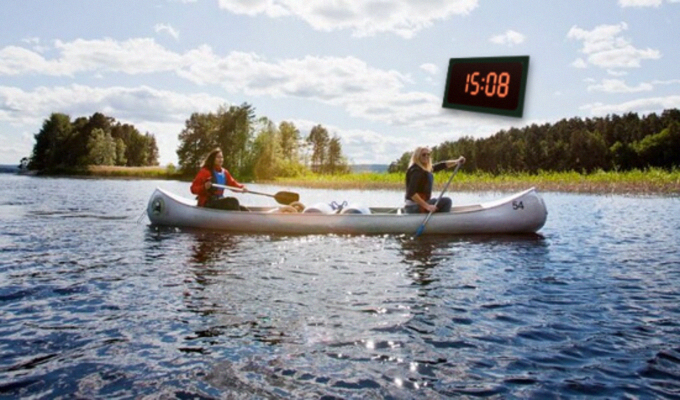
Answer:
15 h 08 min
